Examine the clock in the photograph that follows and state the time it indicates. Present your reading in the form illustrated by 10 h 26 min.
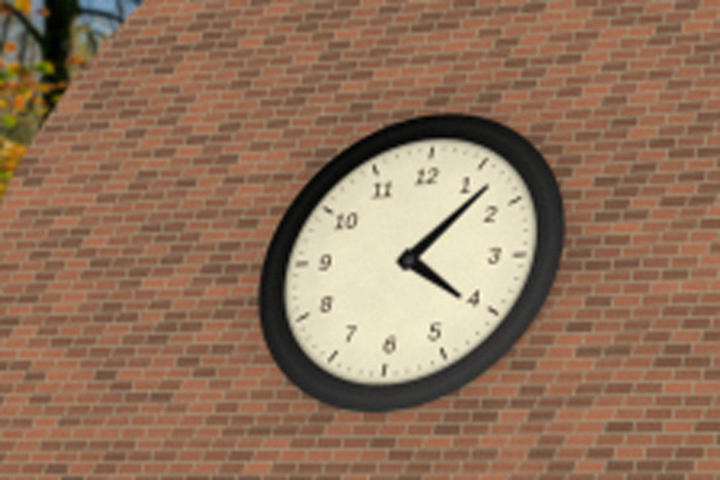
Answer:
4 h 07 min
